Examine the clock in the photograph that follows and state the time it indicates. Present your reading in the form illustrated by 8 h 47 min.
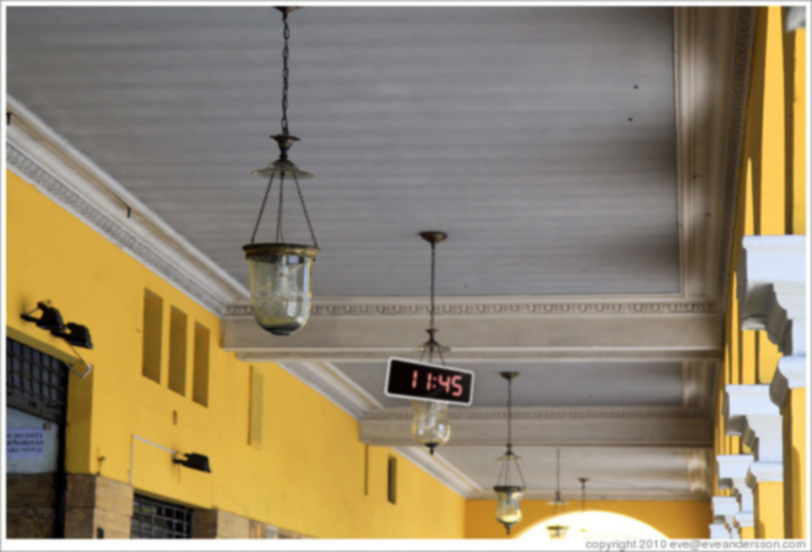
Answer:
11 h 45 min
